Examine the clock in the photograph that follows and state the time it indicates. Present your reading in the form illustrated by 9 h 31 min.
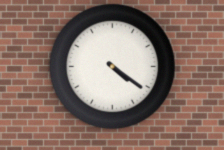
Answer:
4 h 21 min
